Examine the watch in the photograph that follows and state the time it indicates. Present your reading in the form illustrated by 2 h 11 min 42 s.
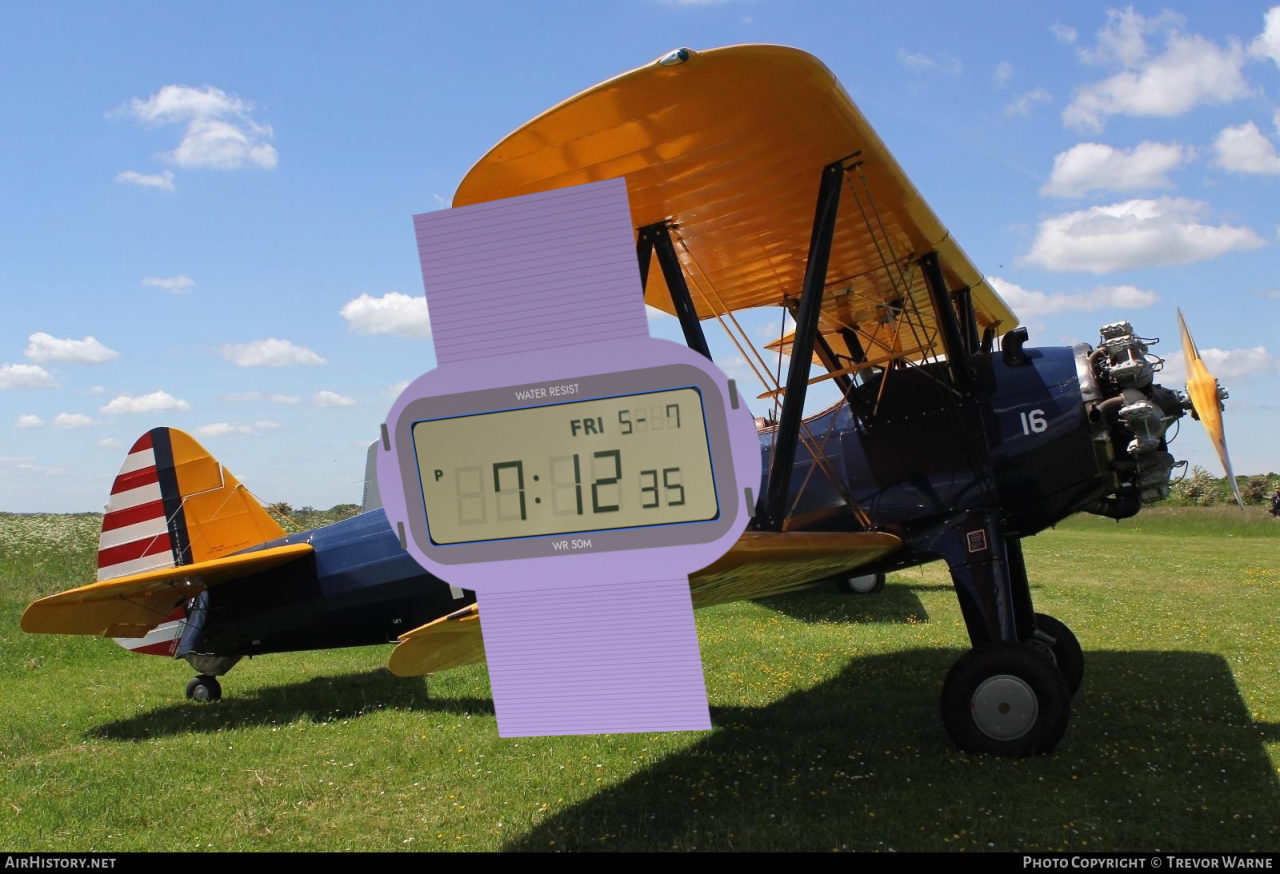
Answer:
7 h 12 min 35 s
